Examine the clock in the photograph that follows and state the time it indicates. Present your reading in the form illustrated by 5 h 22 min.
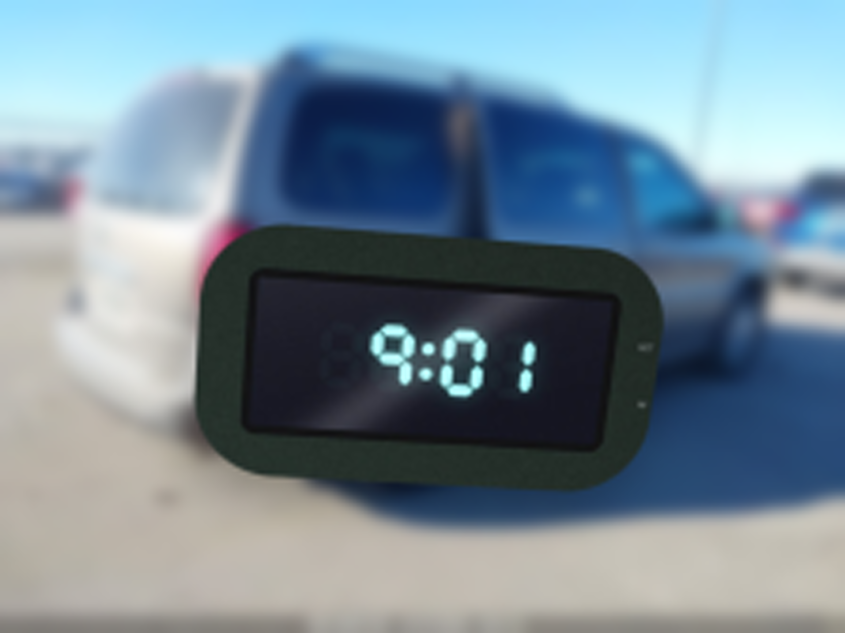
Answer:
9 h 01 min
